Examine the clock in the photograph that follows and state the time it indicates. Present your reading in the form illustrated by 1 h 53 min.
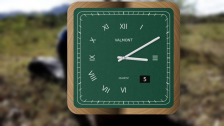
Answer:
3 h 10 min
